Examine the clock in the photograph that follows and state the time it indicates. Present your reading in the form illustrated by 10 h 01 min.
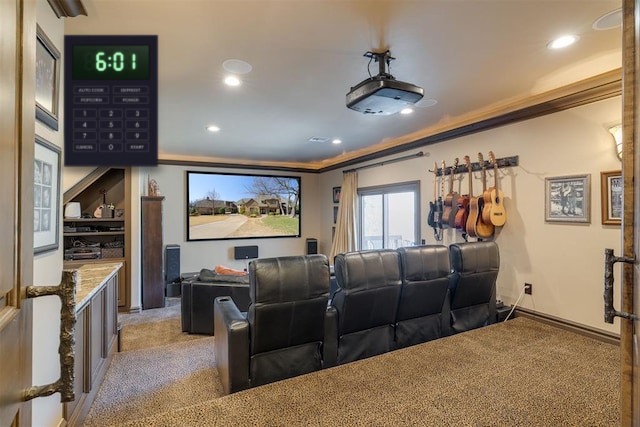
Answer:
6 h 01 min
